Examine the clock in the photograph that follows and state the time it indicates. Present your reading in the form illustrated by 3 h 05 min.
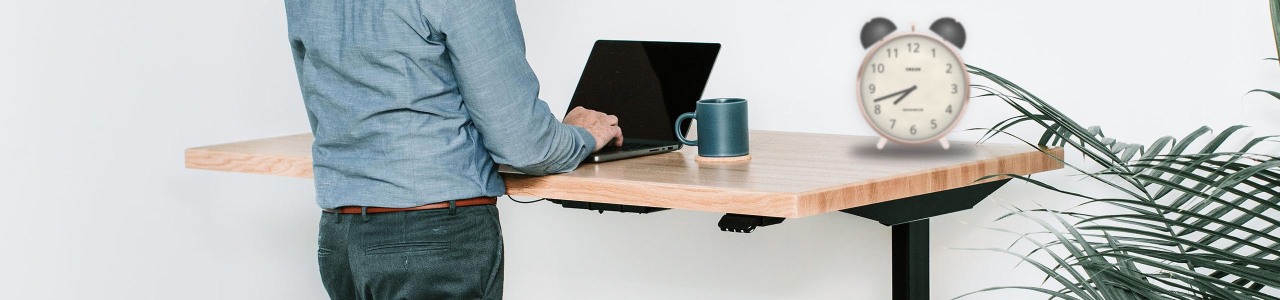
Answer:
7 h 42 min
